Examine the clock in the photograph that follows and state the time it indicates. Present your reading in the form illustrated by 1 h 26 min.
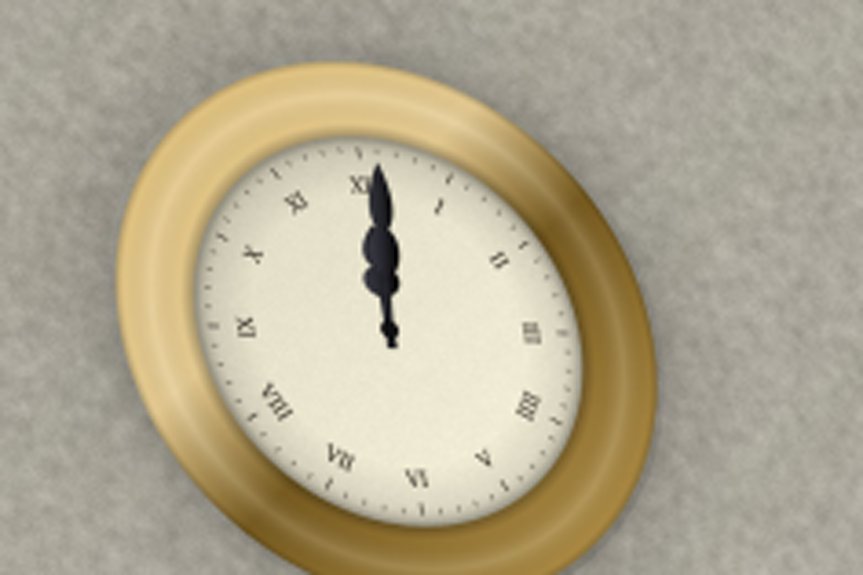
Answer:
12 h 01 min
